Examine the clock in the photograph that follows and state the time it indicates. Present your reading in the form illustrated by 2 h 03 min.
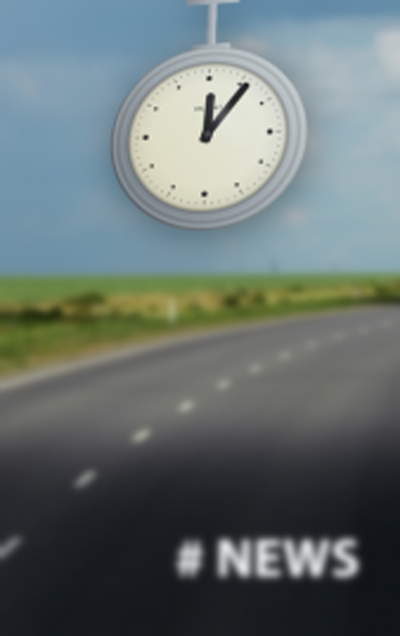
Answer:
12 h 06 min
